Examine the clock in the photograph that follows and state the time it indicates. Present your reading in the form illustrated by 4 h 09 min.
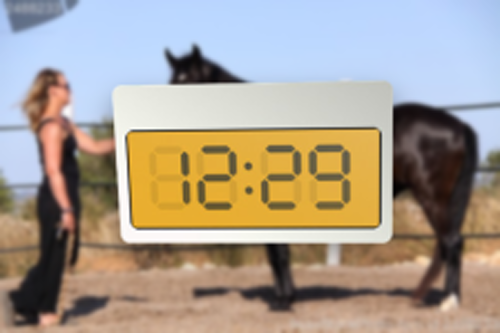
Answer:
12 h 29 min
